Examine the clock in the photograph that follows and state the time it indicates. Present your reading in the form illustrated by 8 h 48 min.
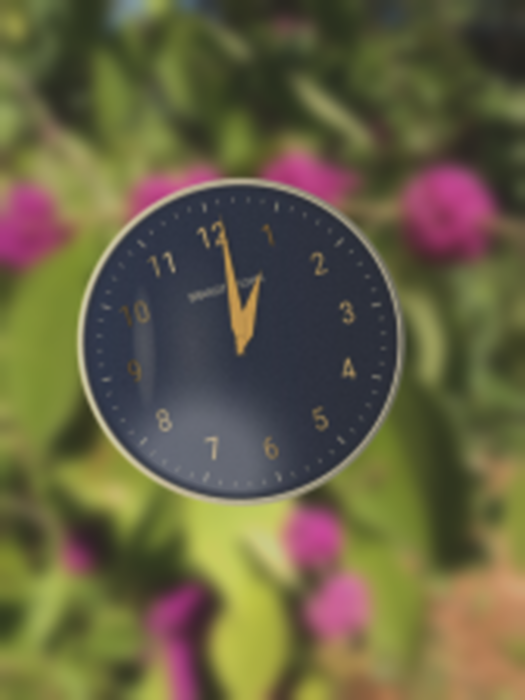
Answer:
1 h 01 min
